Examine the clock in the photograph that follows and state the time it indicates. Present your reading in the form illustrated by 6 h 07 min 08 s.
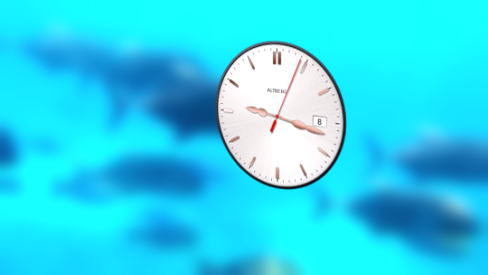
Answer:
9 h 17 min 04 s
